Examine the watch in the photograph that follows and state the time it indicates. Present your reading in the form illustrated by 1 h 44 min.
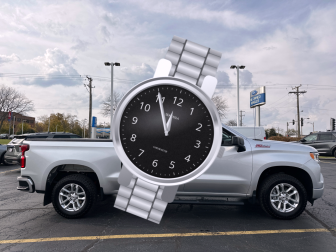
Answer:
11 h 55 min
